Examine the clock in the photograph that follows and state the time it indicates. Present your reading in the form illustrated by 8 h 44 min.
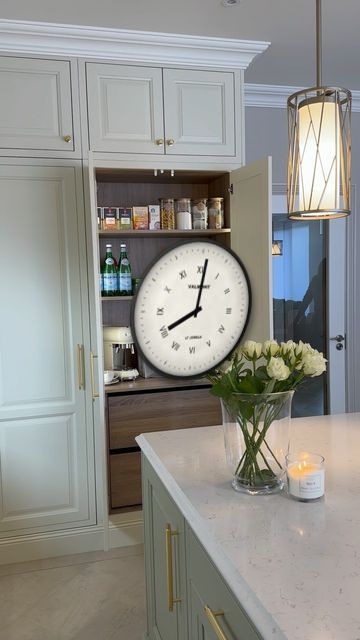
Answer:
8 h 01 min
